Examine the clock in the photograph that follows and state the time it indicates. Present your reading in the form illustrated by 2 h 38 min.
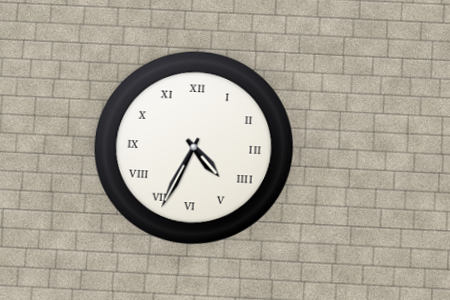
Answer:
4 h 34 min
